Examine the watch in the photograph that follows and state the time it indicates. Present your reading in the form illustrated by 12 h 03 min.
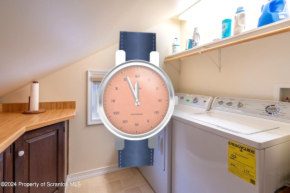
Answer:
11 h 56 min
